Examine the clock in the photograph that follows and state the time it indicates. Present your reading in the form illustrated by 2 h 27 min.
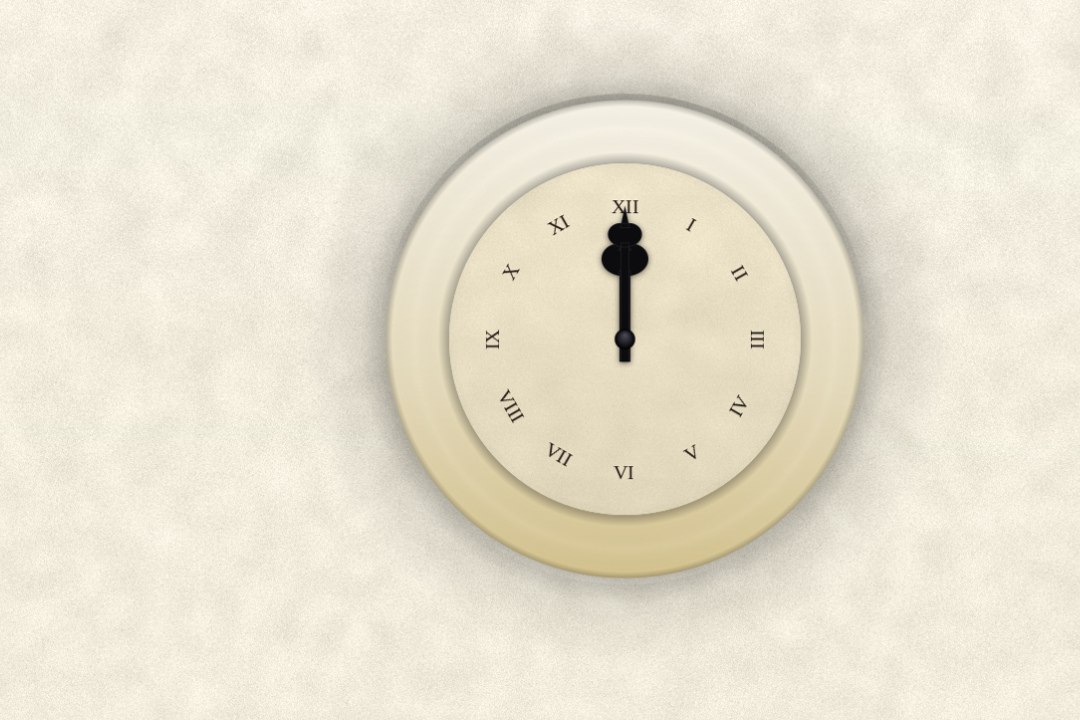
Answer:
12 h 00 min
